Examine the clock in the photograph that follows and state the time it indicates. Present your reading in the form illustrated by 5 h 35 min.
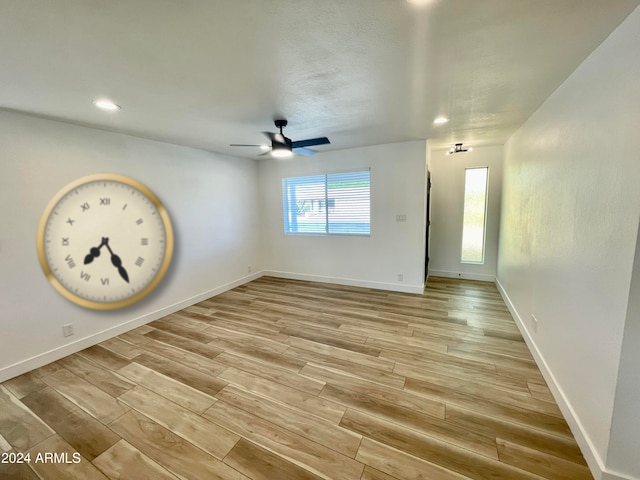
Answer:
7 h 25 min
